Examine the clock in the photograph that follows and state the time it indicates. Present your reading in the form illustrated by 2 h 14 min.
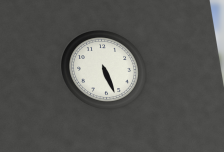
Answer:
5 h 27 min
